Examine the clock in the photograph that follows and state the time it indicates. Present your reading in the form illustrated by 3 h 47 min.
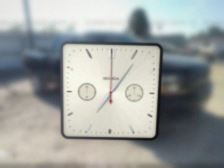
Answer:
7 h 06 min
